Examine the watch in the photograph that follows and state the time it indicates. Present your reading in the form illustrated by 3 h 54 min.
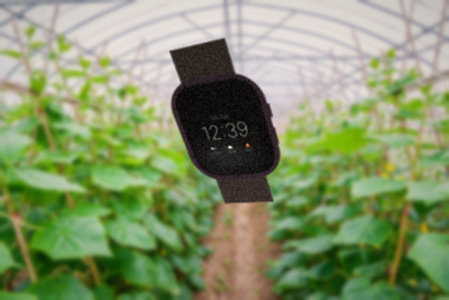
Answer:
12 h 39 min
